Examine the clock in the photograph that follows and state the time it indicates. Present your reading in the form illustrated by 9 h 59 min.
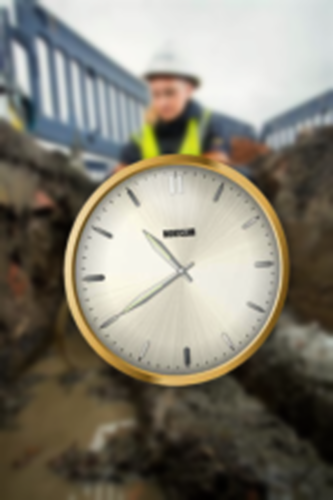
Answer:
10 h 40 min
